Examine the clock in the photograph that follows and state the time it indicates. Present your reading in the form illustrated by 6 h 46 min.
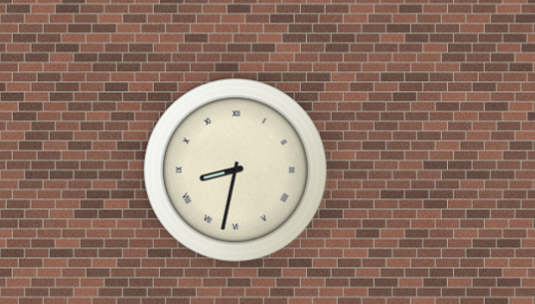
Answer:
8 h 32 min
